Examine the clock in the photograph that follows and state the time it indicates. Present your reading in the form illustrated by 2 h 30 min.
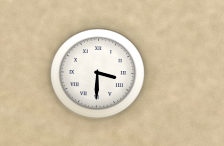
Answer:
3 h 30 min
